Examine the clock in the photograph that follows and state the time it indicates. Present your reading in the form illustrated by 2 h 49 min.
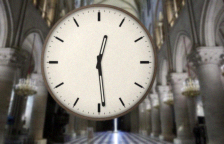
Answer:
12 h 29 min
